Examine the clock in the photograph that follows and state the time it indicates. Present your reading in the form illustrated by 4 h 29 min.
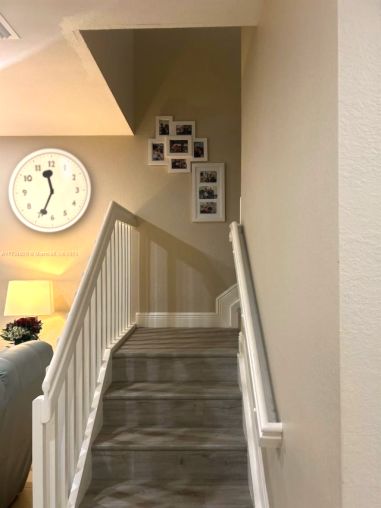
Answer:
11 h 34 min
